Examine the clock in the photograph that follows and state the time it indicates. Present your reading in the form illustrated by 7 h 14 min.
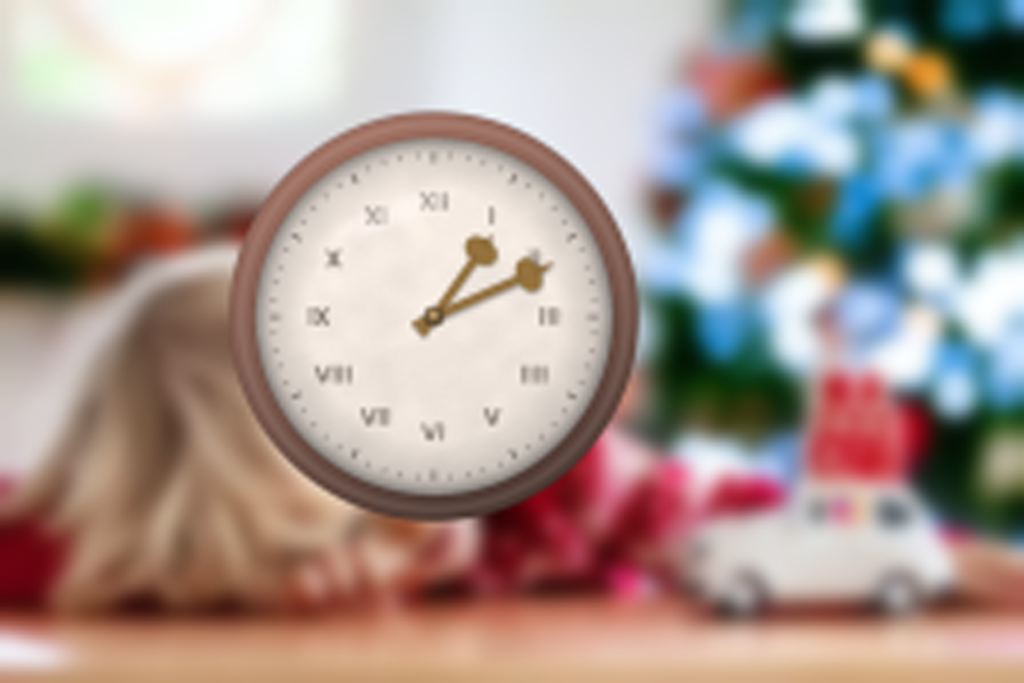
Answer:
1 h 11 min
